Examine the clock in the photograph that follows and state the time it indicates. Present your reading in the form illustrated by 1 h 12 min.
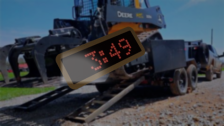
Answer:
3 h 49 min
